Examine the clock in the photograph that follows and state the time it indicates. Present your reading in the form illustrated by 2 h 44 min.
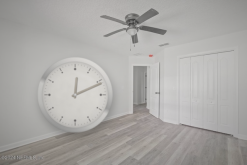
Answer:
12 h 11 min
